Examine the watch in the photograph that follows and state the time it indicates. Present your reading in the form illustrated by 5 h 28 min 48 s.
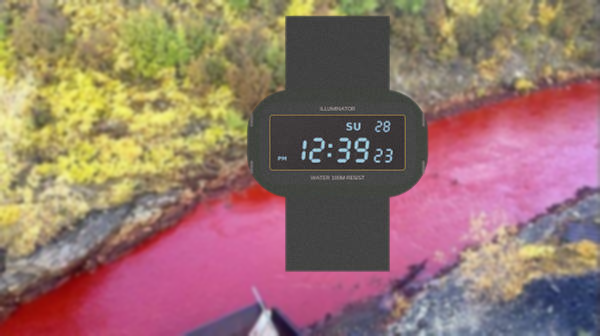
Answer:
12 h 39 min 23 s
